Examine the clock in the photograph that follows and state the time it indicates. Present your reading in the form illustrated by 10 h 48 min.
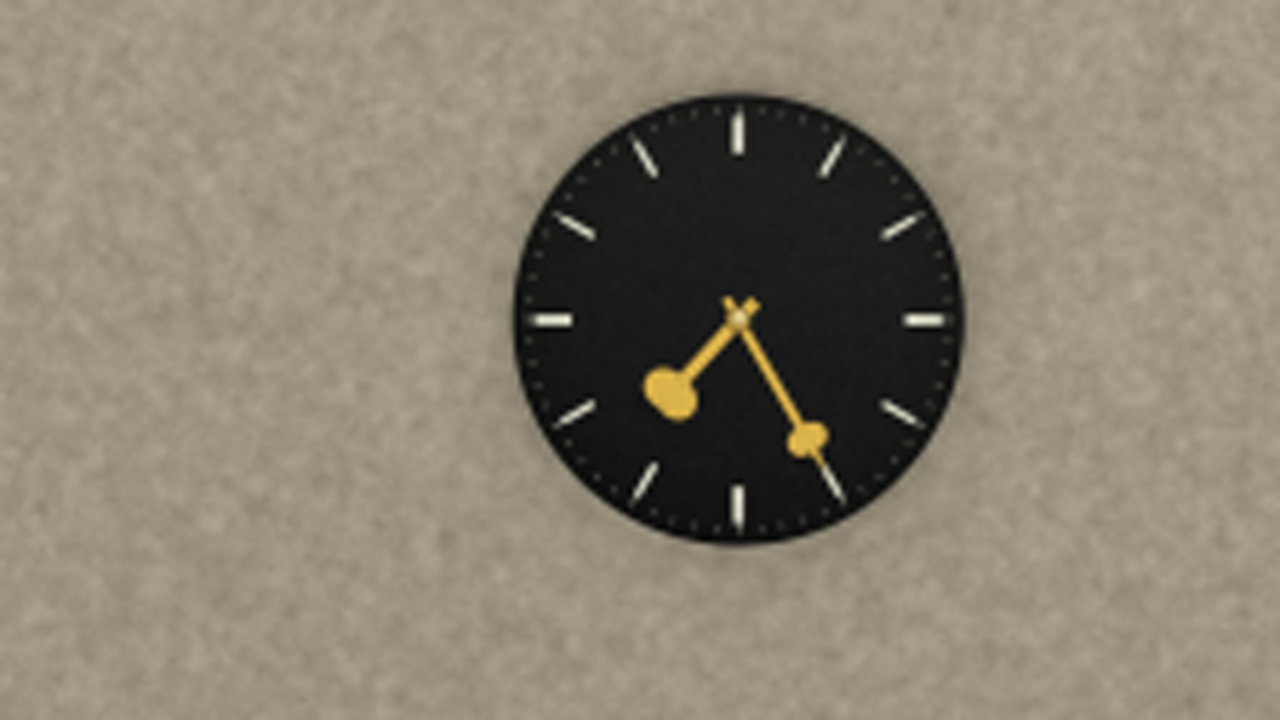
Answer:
7 h 25 min
